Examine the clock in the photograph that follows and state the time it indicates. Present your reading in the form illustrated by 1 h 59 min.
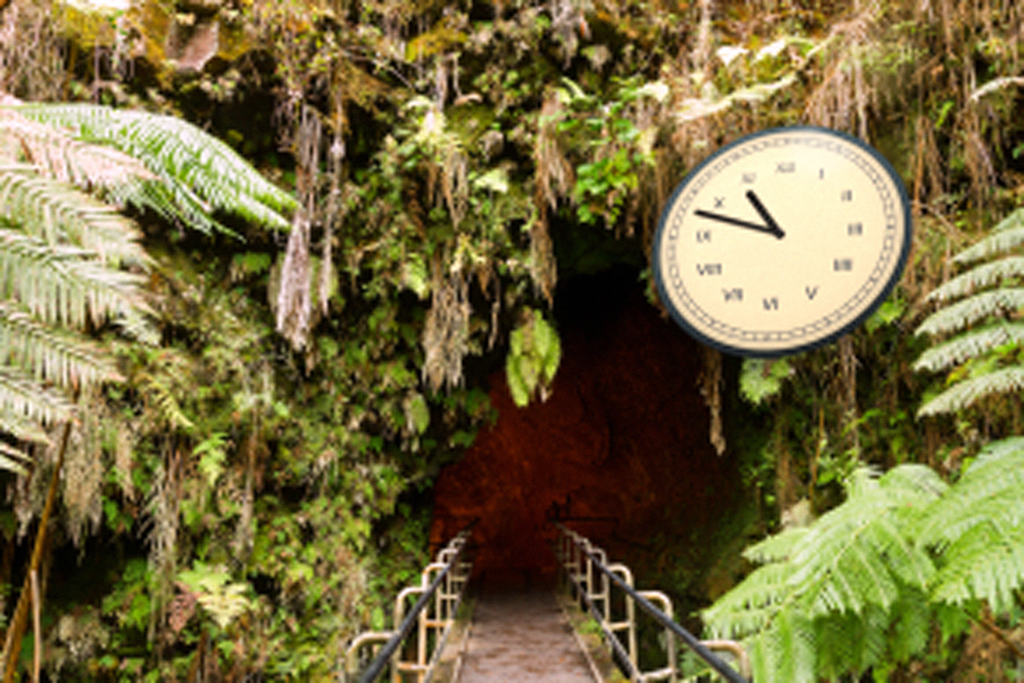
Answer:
10 h 48 min
